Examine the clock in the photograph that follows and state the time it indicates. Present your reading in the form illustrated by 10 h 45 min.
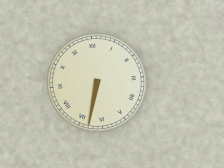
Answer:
6 h 33 min
